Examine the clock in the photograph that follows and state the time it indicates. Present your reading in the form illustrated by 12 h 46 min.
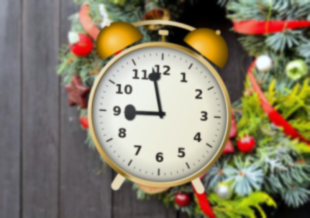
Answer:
8 h 58 min
